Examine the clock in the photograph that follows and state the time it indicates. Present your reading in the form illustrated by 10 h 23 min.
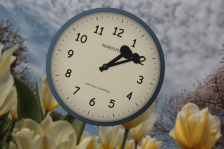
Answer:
1 h 09 min
